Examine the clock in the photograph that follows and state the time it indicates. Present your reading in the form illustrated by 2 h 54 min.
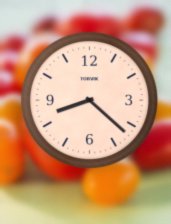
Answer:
8 h 22 min
